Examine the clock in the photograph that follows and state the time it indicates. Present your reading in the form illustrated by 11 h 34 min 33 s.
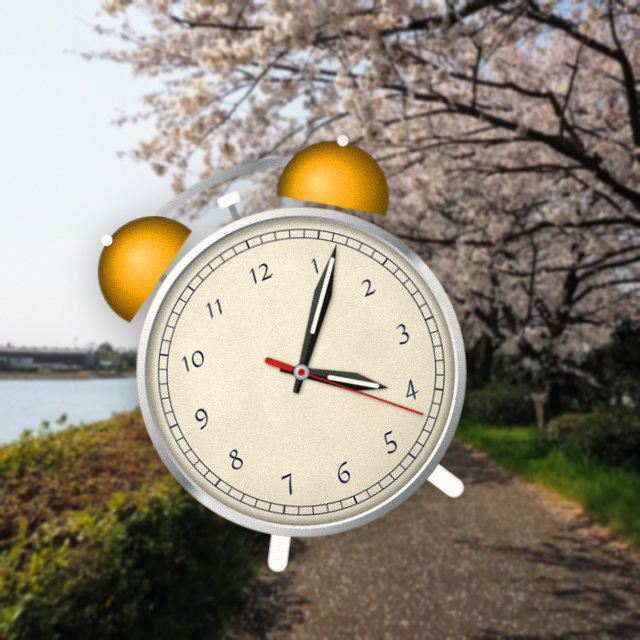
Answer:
4 h 06 min 22 s
